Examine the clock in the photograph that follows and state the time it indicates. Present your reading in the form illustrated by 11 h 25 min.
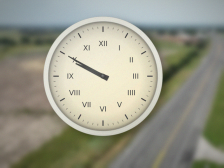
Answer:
9 h 50 min
